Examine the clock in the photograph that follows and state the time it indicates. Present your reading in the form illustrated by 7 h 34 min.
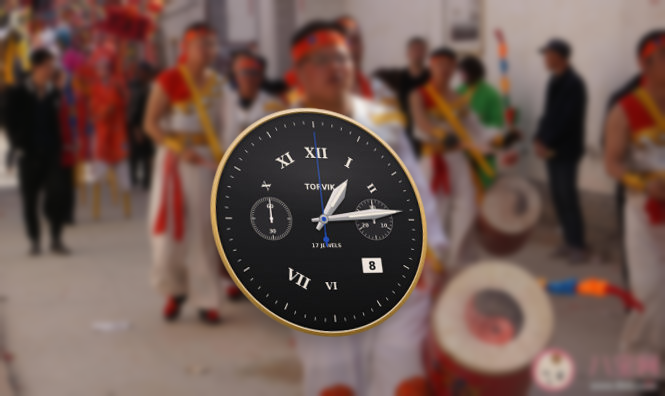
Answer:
1 h 14 min
